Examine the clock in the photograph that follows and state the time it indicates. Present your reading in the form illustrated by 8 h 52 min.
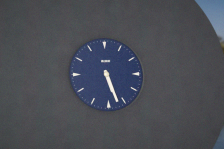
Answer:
5 h 27 min
